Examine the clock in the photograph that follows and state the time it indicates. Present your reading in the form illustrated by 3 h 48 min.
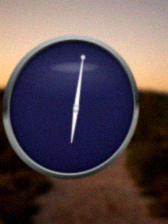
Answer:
6 h 00 min
